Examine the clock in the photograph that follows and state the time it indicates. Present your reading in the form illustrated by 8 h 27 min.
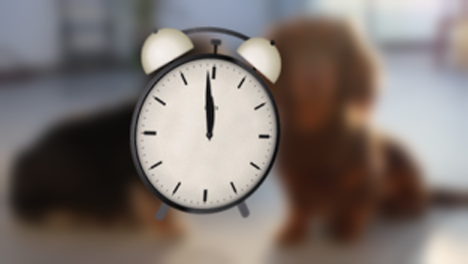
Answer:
11 h 59 min
